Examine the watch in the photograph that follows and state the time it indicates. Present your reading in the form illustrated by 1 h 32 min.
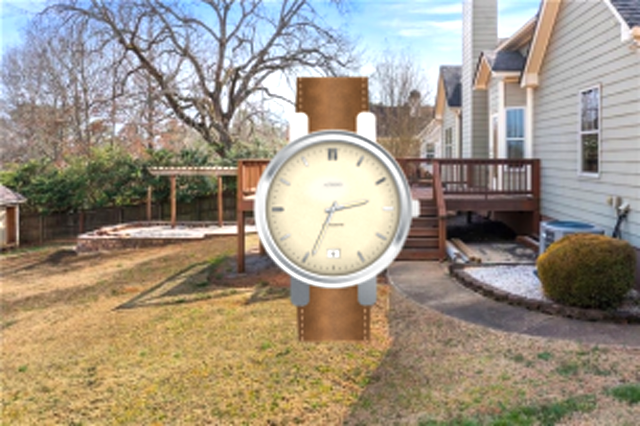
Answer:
2 h 34 min
